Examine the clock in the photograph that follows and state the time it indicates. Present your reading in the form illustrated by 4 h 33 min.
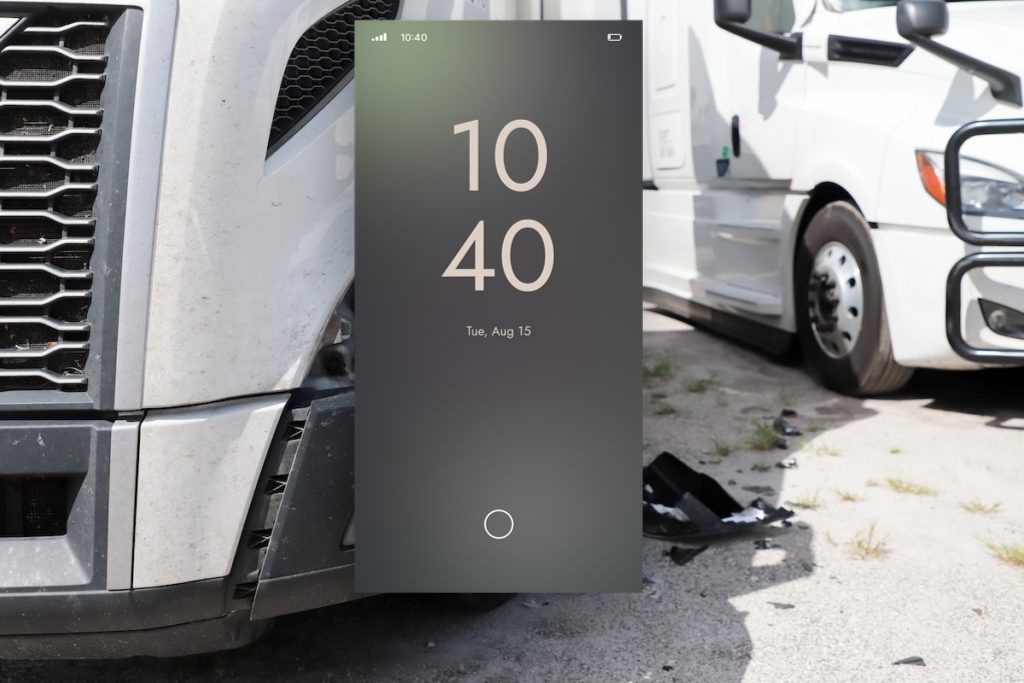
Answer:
10 h 40 min
